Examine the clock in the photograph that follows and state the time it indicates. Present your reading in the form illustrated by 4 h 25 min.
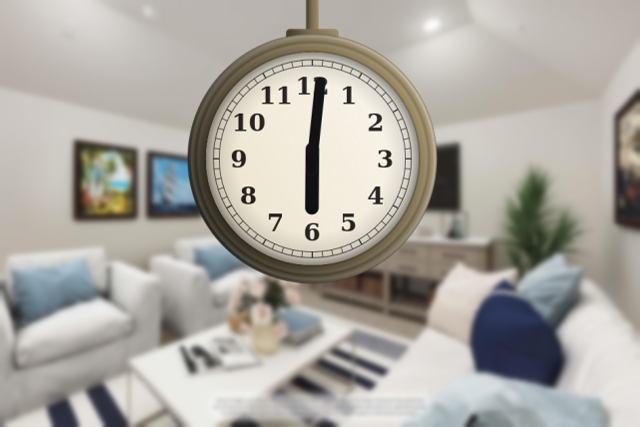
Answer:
6 h 01 min
